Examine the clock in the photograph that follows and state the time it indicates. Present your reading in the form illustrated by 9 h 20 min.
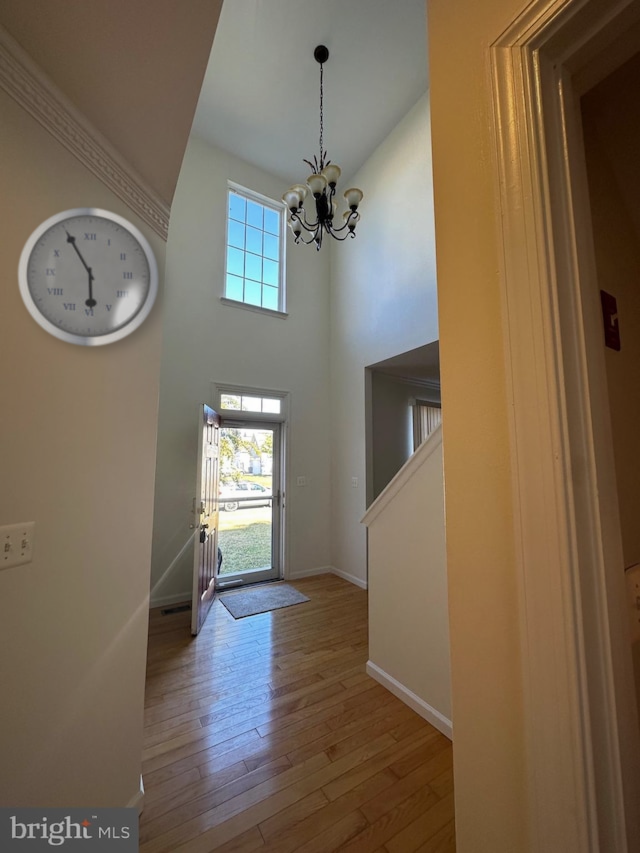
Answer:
5 h 55 min
